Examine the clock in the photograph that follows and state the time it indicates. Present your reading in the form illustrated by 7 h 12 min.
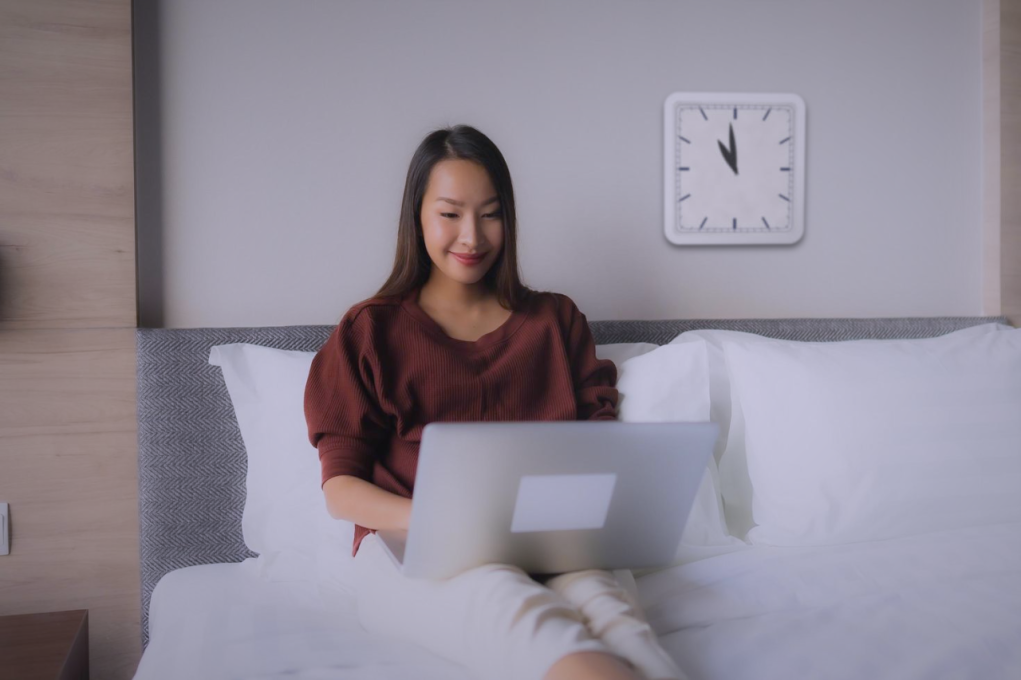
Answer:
10 h 59 min
